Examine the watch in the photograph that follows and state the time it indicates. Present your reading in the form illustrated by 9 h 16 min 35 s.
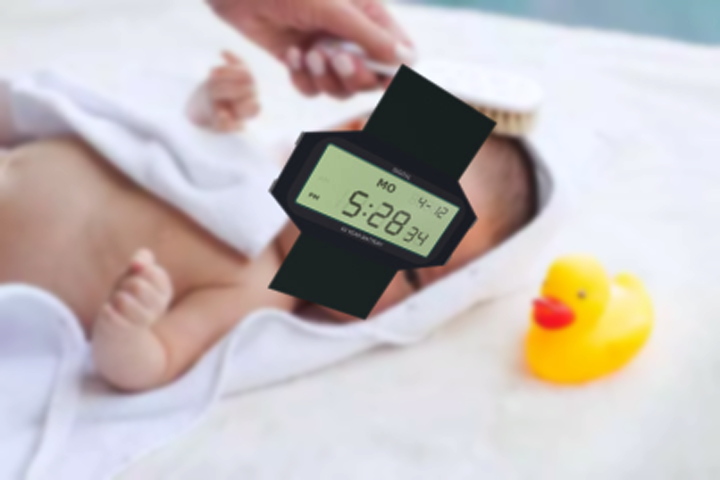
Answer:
5 h 28 min 34 s
